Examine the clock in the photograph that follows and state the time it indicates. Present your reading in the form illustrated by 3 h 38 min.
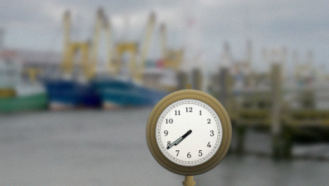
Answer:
7 h 39 min
